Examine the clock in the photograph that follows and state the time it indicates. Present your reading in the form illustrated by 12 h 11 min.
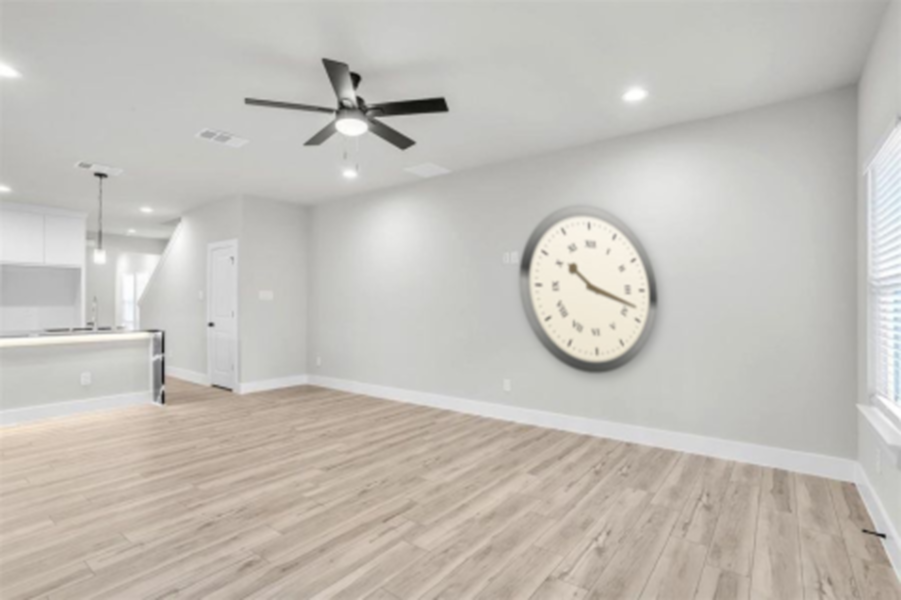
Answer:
10 h 18 min
